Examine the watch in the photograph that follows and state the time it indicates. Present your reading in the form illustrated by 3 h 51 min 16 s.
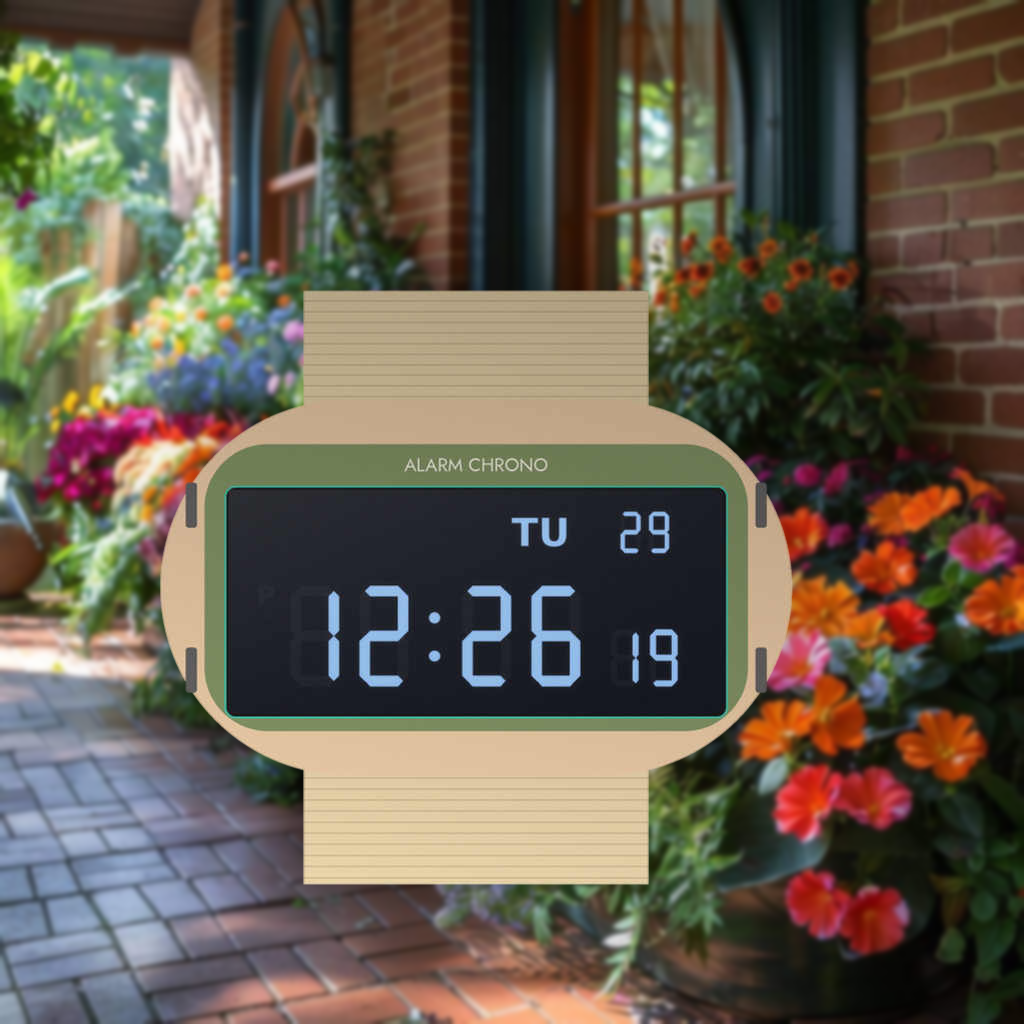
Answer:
12 h 26 min 19 s
